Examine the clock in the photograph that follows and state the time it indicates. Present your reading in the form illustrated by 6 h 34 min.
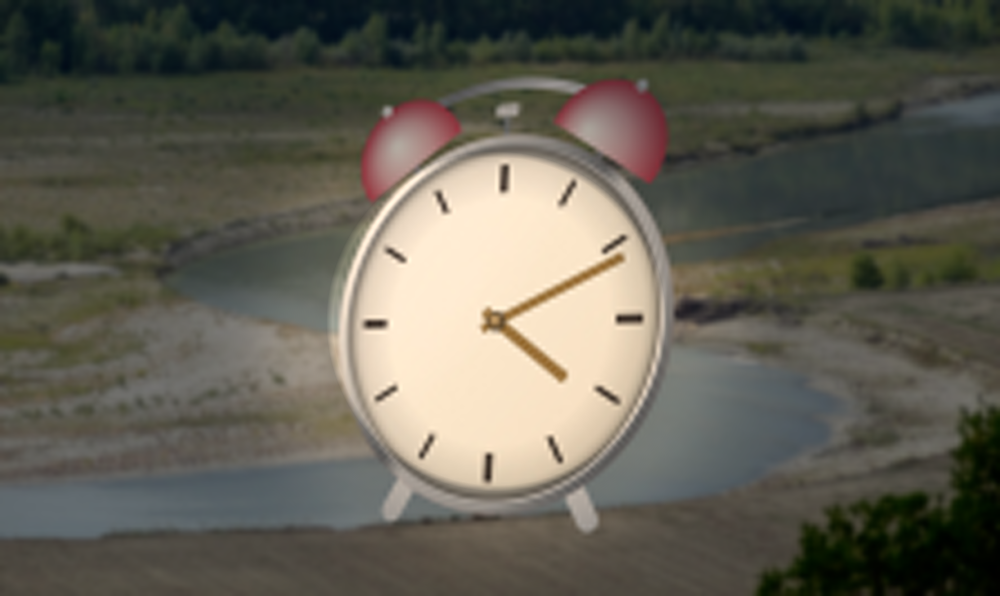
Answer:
4 h 11 min
